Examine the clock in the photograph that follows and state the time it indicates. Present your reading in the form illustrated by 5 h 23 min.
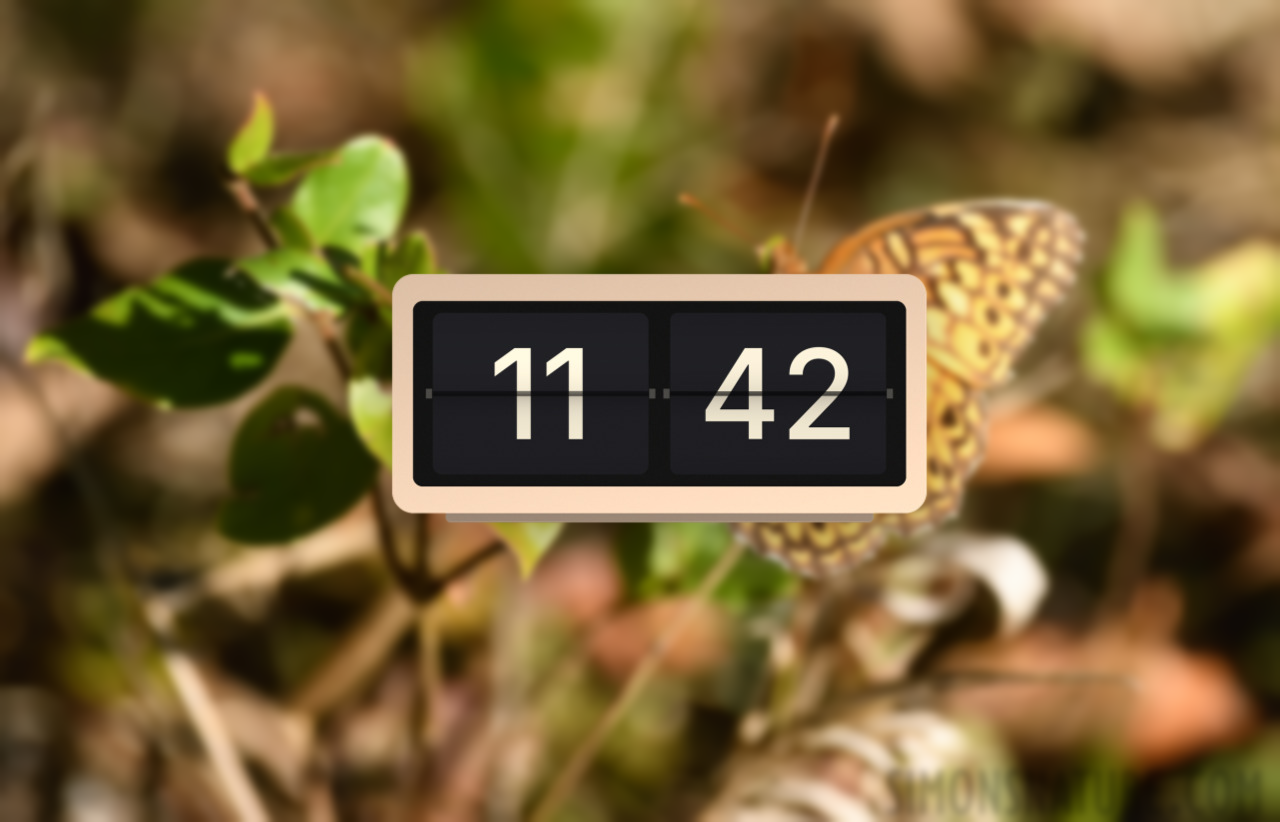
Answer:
11 h 42 min
